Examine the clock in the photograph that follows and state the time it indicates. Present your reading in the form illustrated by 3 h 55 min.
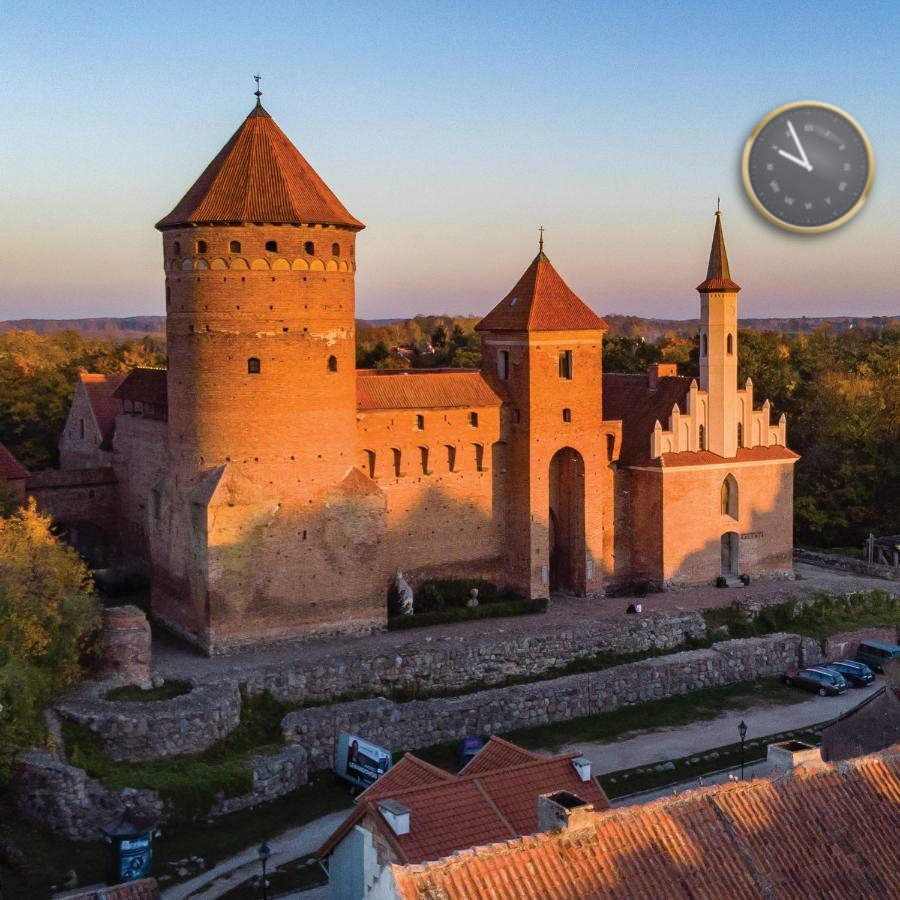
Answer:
9 h 56 min
